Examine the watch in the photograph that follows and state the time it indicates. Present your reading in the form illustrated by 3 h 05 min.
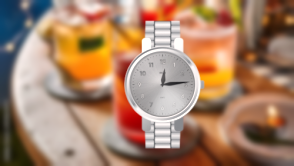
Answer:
12 h 14 min
